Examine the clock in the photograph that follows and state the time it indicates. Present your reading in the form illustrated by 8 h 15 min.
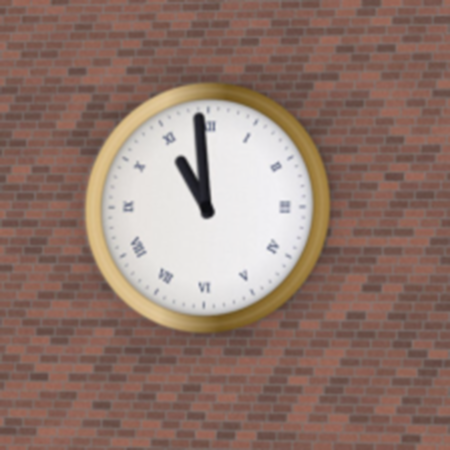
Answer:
10 h 59 min
